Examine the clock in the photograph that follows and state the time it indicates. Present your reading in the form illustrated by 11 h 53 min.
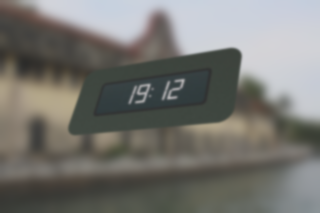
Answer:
19 h 12 min
